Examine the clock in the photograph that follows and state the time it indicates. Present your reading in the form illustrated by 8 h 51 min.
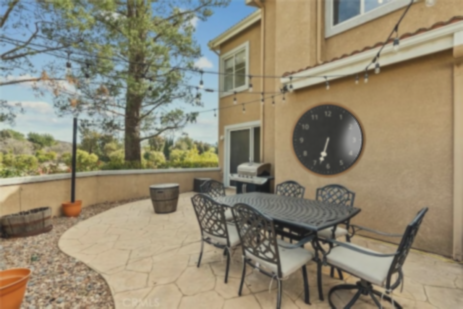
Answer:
6 h 33 min
